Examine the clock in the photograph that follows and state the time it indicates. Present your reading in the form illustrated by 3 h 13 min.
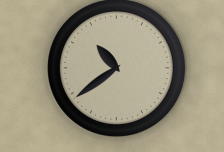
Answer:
10 h 39 min
